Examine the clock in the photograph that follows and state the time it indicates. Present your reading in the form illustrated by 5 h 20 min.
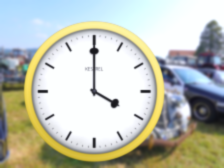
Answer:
4 h 00 min
